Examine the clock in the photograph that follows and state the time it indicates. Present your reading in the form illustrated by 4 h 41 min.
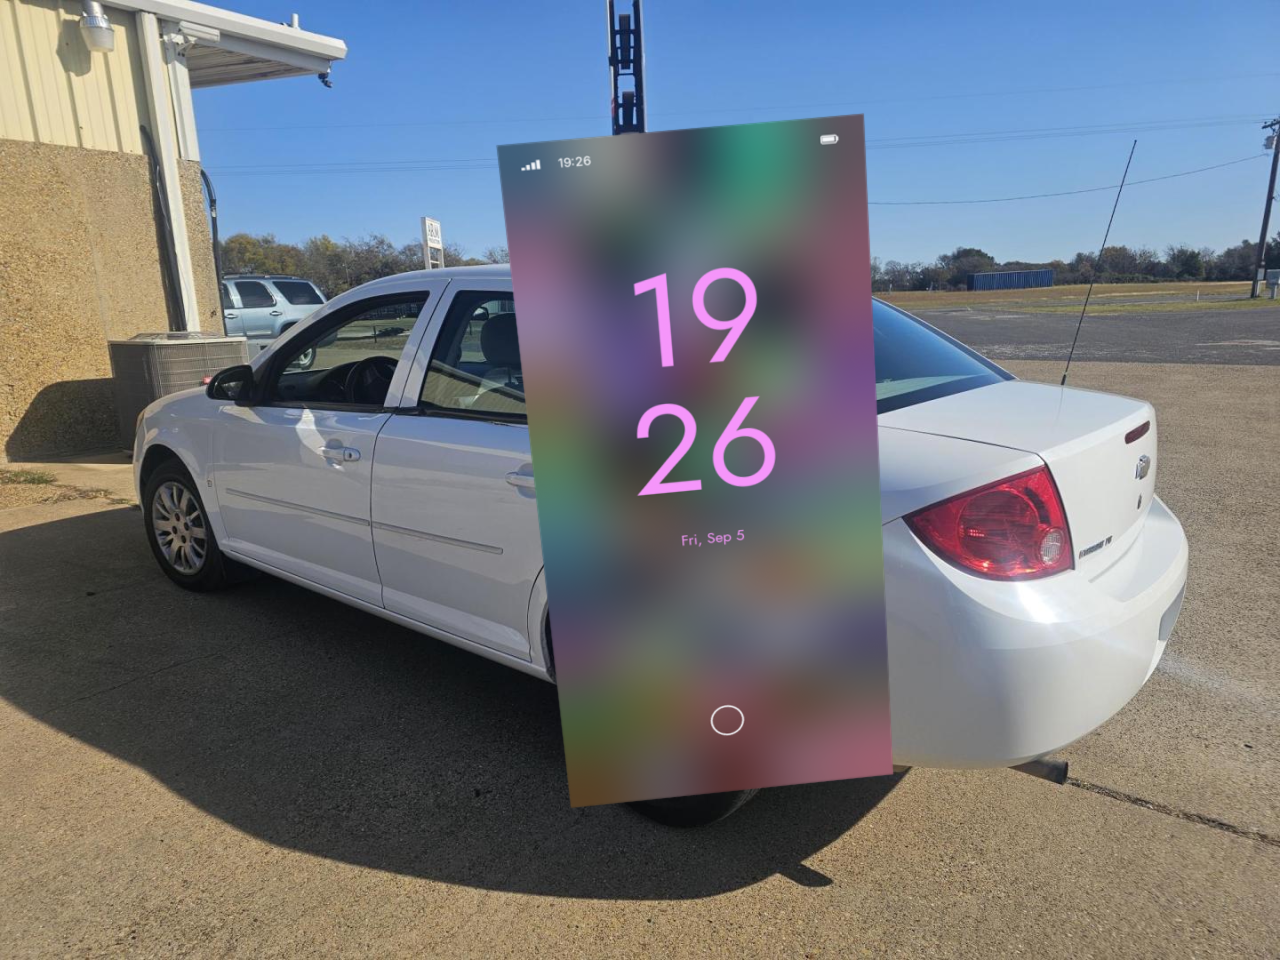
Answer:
19 h 26 min
